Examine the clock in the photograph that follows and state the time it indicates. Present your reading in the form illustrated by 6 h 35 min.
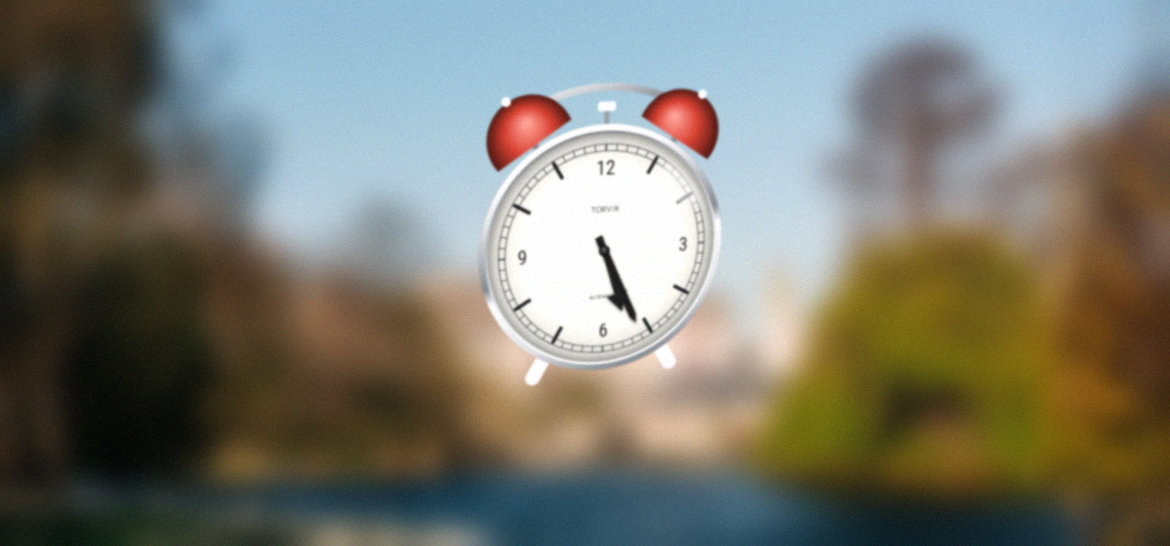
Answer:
5 h 26 min
